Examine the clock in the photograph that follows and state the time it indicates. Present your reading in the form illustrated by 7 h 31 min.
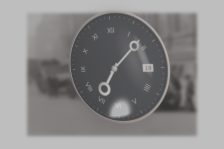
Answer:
7 h 08 min
